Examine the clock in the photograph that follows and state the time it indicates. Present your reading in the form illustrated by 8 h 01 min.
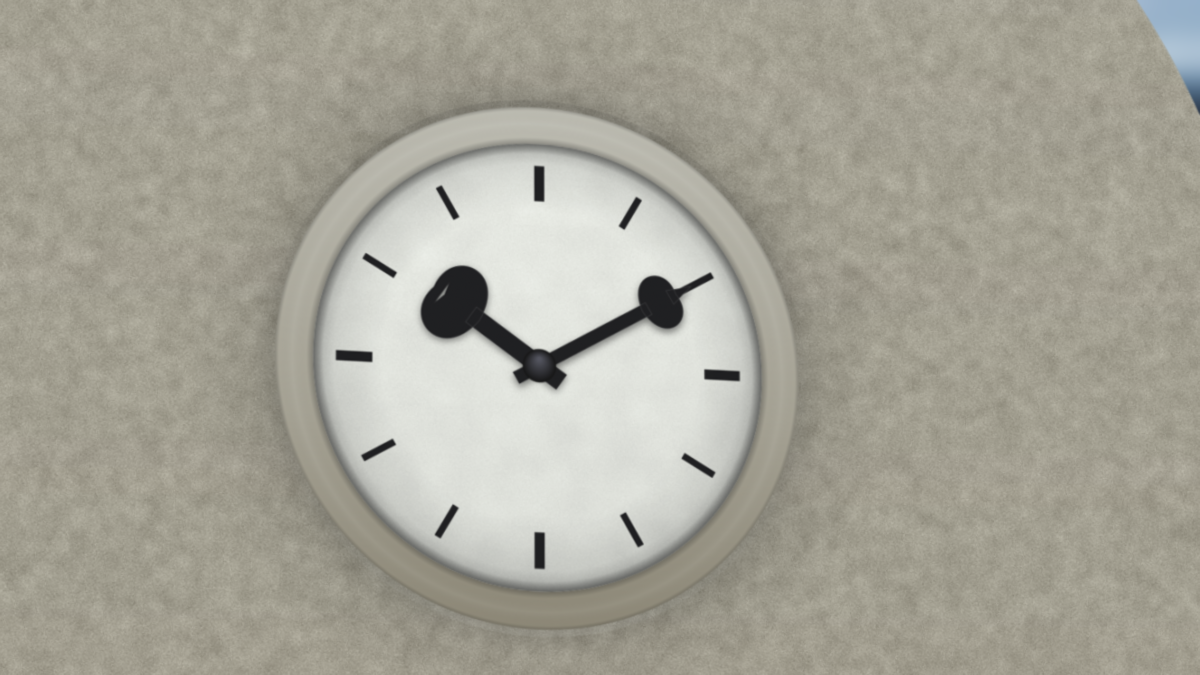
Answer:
10 h 10 min
